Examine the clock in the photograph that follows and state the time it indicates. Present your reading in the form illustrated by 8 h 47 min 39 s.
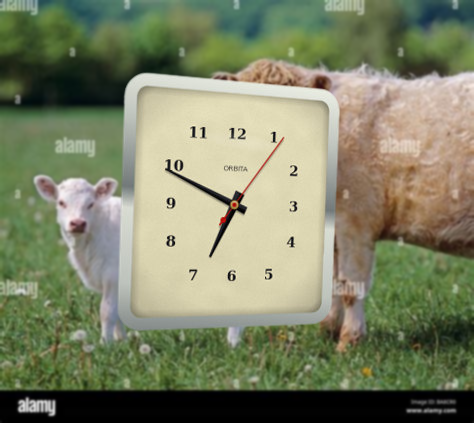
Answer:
6 h 49 min 06 s
